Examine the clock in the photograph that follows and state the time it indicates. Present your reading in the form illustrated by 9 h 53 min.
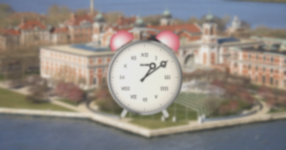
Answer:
1 h 09 min
